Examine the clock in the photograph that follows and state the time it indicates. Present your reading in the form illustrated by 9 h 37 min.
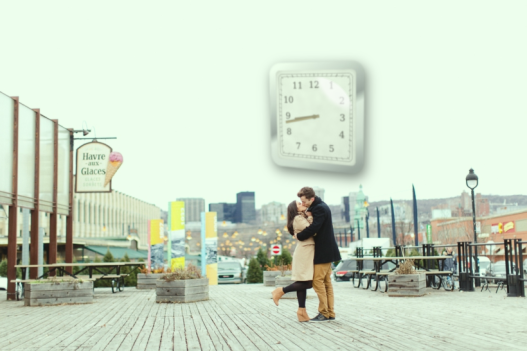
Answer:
8 h 43 min
